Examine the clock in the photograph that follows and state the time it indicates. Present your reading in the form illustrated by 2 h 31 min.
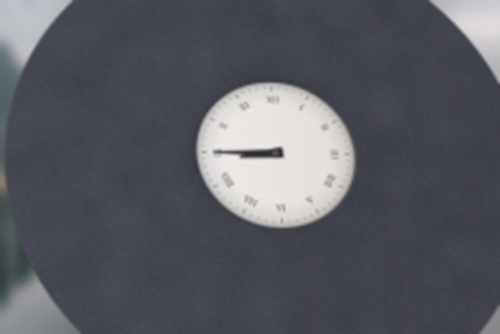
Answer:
8 h 45 min
